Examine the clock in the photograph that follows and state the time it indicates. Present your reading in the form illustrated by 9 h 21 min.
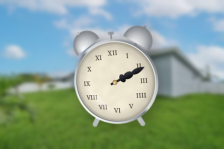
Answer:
2 h 11 min
